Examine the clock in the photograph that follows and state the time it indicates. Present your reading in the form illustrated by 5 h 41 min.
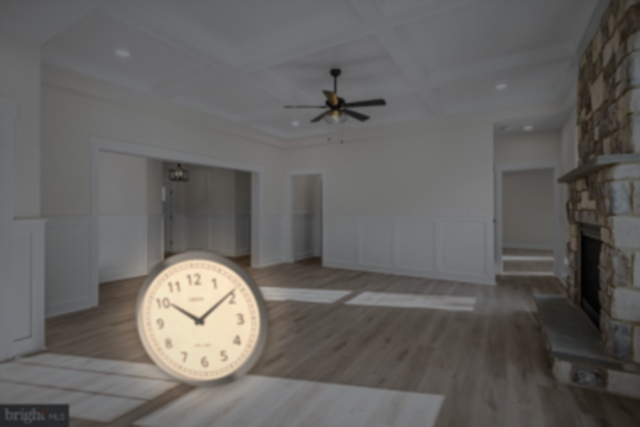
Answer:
10 h 09 min
